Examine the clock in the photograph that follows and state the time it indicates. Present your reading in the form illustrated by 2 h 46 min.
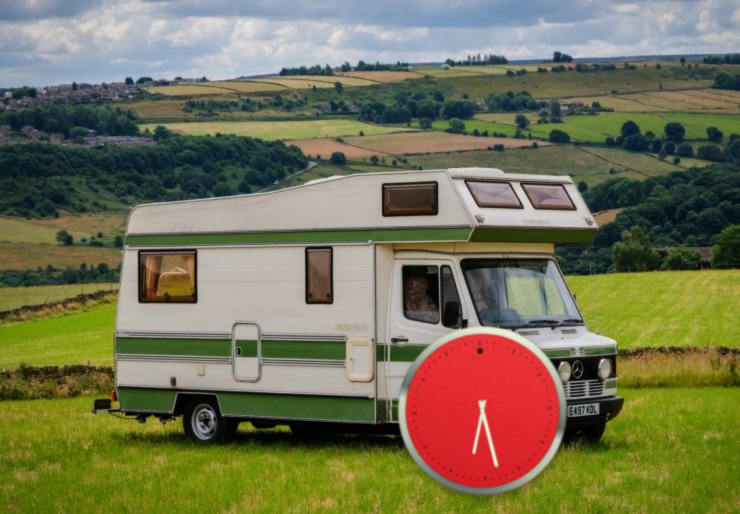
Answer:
6 h 28 min
